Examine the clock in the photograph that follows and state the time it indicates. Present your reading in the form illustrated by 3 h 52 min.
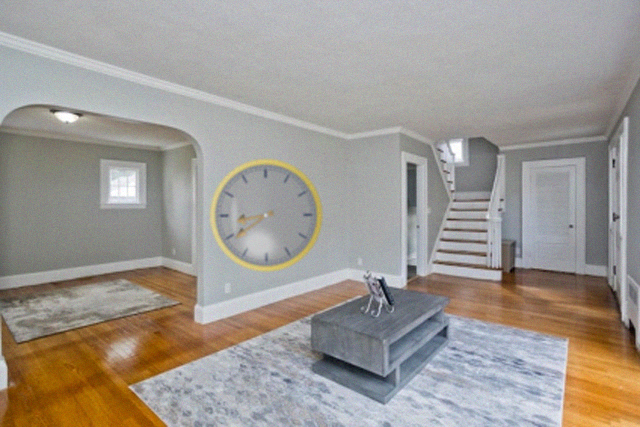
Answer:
8 h 39 min
